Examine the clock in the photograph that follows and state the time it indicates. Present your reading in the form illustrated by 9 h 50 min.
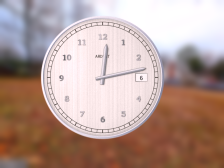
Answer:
12 h 13 min
